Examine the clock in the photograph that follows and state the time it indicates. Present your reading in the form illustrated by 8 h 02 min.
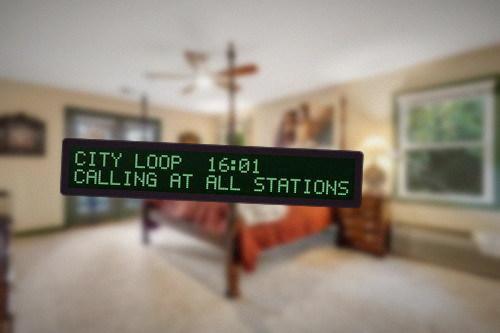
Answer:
16 h 01 min
